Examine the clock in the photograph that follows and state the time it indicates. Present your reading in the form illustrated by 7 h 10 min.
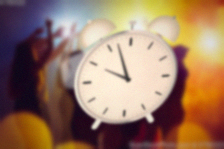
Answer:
9 h 57 min
